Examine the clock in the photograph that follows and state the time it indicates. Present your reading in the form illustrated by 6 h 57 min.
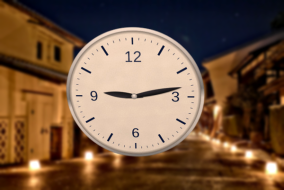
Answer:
9 h 13 min
